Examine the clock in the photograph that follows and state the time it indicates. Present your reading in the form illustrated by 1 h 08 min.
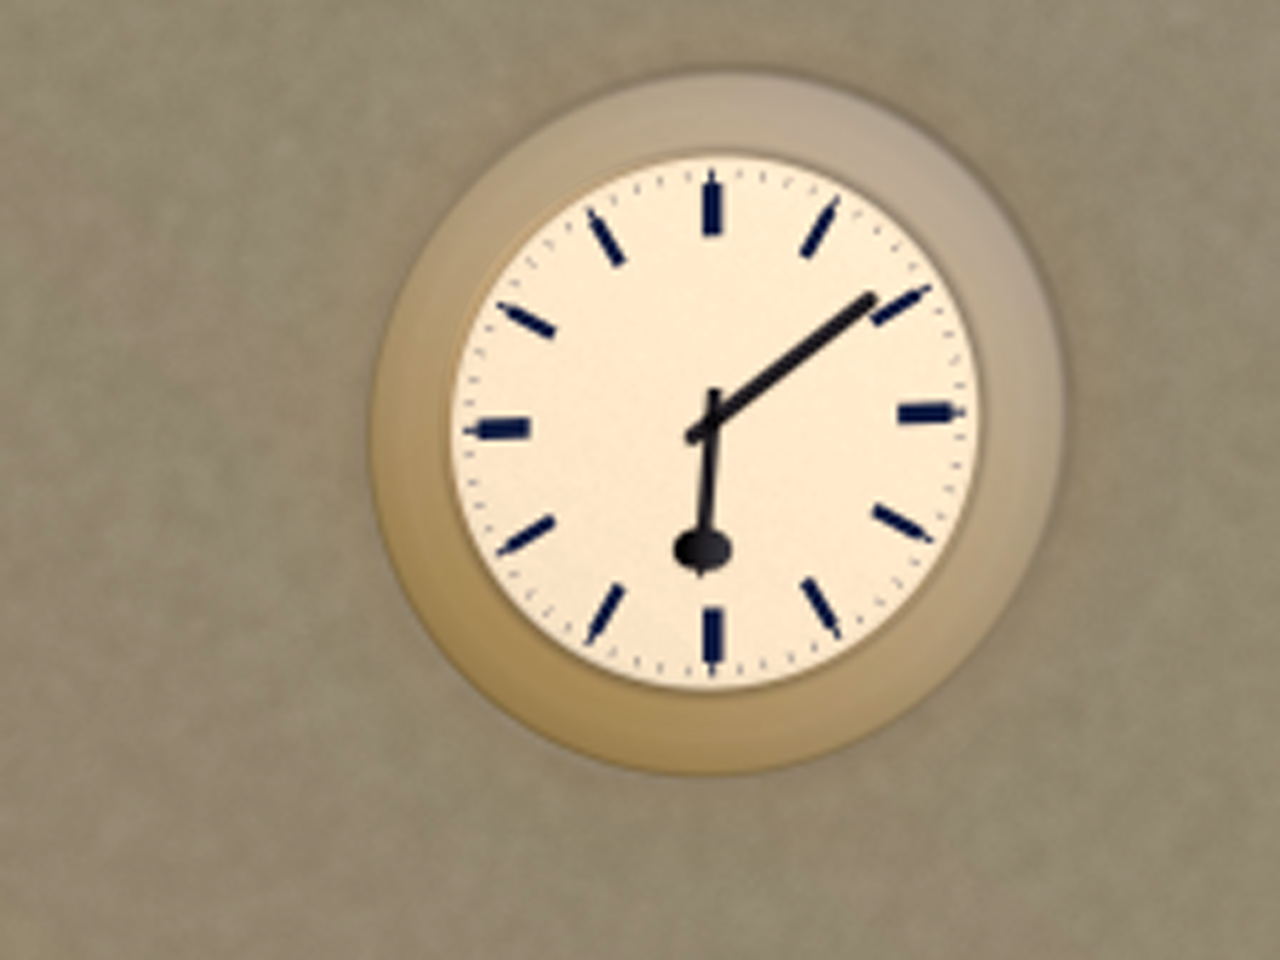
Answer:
6 h 09 min
